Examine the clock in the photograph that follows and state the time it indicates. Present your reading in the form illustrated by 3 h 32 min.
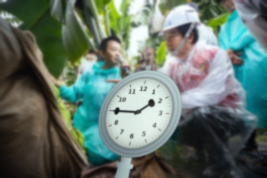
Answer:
1 h 45 min
